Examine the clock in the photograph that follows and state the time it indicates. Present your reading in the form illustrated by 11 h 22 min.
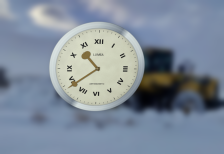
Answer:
10 h 39 min
